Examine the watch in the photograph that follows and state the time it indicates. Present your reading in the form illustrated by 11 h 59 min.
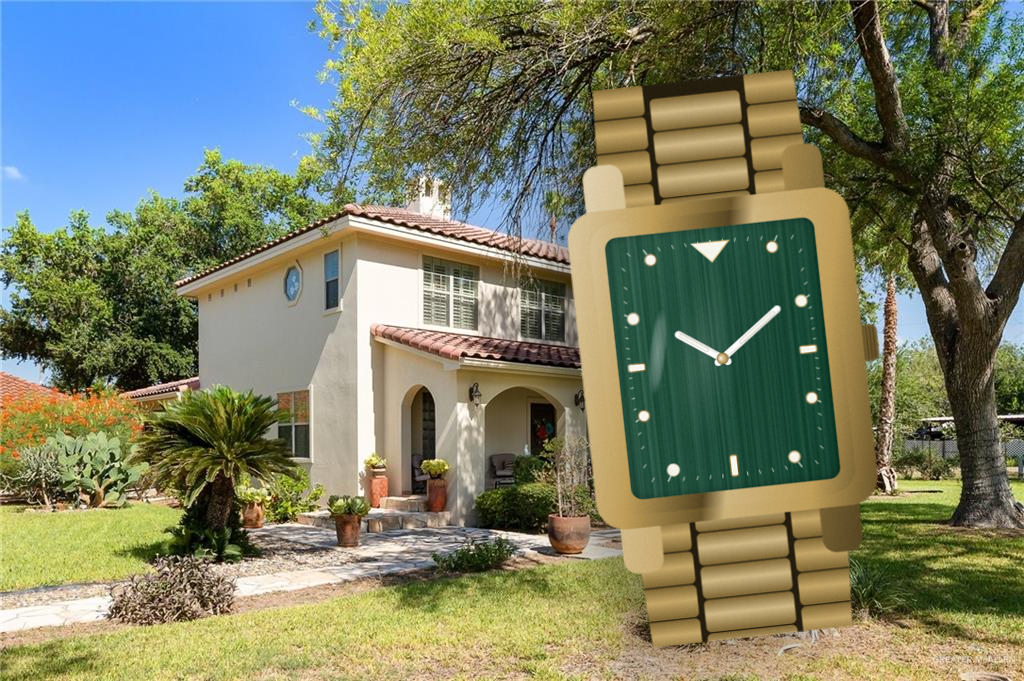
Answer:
10 h 09 min
